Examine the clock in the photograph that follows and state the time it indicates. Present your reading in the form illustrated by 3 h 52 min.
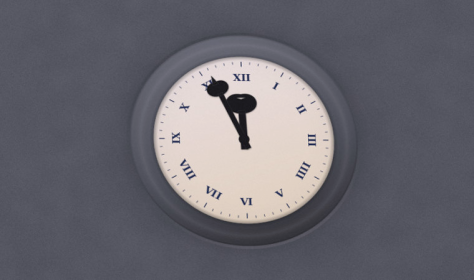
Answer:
11 h 56 min
